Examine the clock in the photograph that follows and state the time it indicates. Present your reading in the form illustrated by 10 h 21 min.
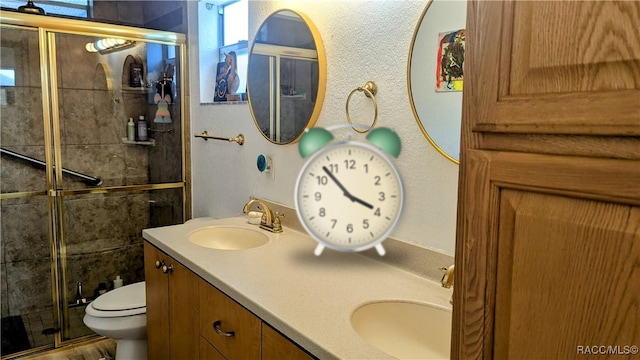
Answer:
3 h 53 min
